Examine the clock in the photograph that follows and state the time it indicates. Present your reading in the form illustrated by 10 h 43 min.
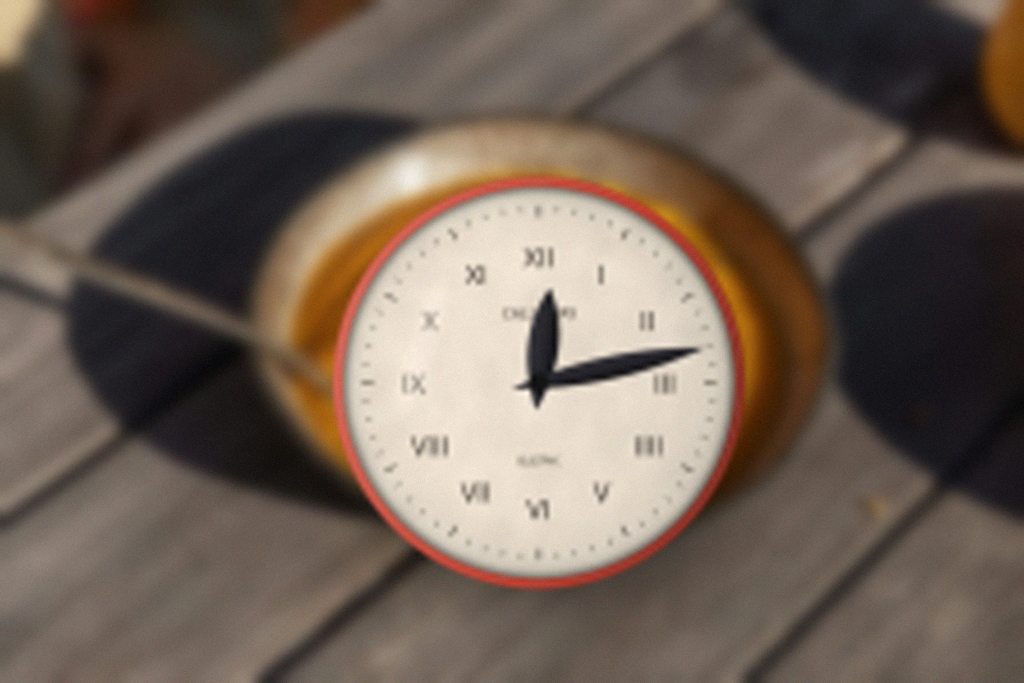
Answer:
12 h 13 min
